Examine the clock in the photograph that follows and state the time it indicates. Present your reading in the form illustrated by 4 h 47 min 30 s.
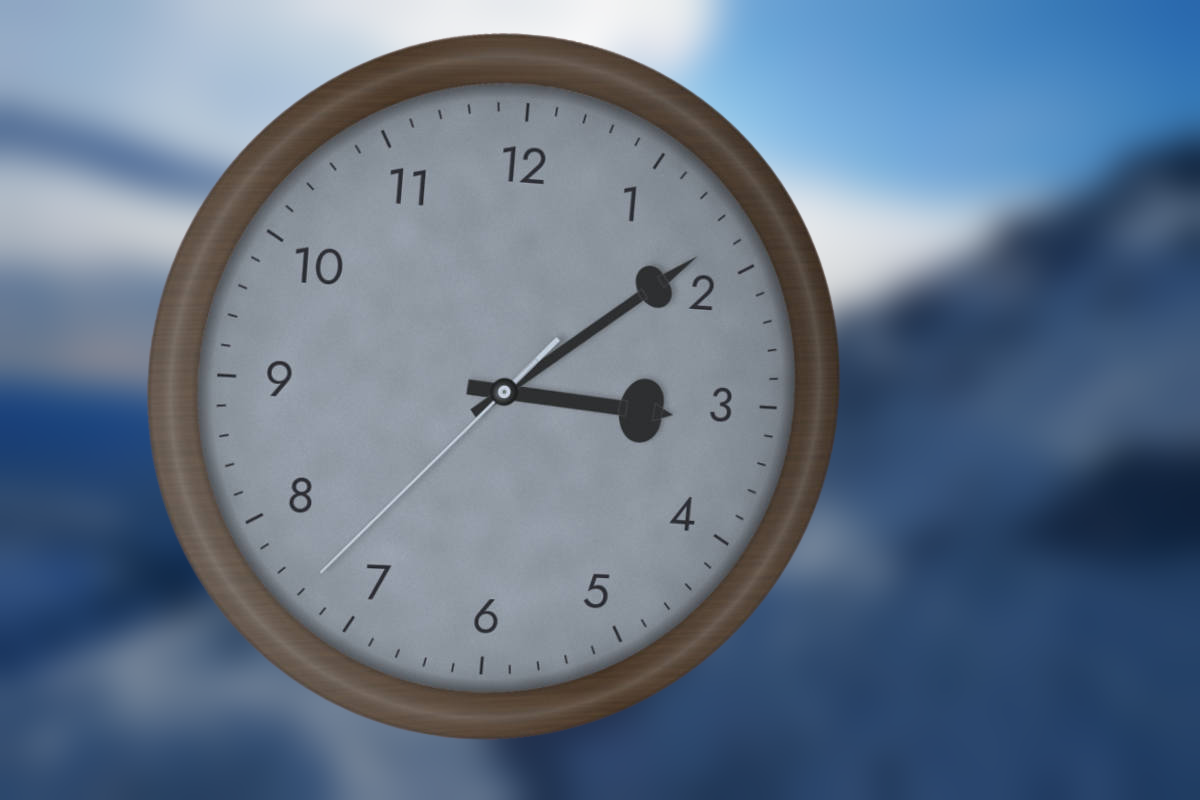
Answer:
3 h 08 min 37 s
